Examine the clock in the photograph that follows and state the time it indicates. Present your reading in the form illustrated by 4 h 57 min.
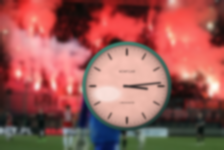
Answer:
3 h 14 min
